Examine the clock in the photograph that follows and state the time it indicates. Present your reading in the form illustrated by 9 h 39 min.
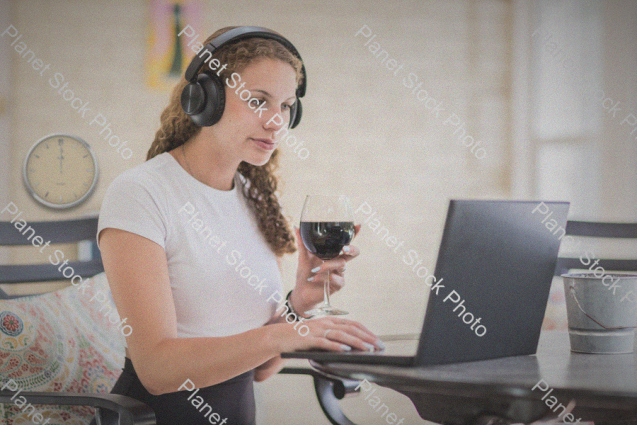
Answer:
12 h 00 min
